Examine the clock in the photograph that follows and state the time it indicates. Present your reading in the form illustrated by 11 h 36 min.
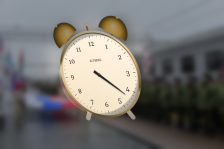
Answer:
4 h 22 min
